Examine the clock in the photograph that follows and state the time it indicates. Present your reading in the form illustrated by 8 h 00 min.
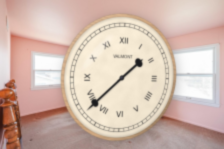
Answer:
1 h 38 min
